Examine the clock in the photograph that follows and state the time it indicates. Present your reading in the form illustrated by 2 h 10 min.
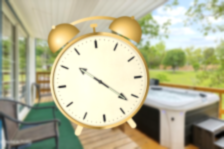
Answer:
10 h 22 min
